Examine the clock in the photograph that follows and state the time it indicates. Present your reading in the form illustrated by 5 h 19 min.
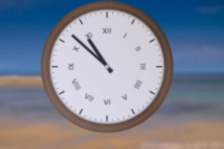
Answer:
10 h 52 min
